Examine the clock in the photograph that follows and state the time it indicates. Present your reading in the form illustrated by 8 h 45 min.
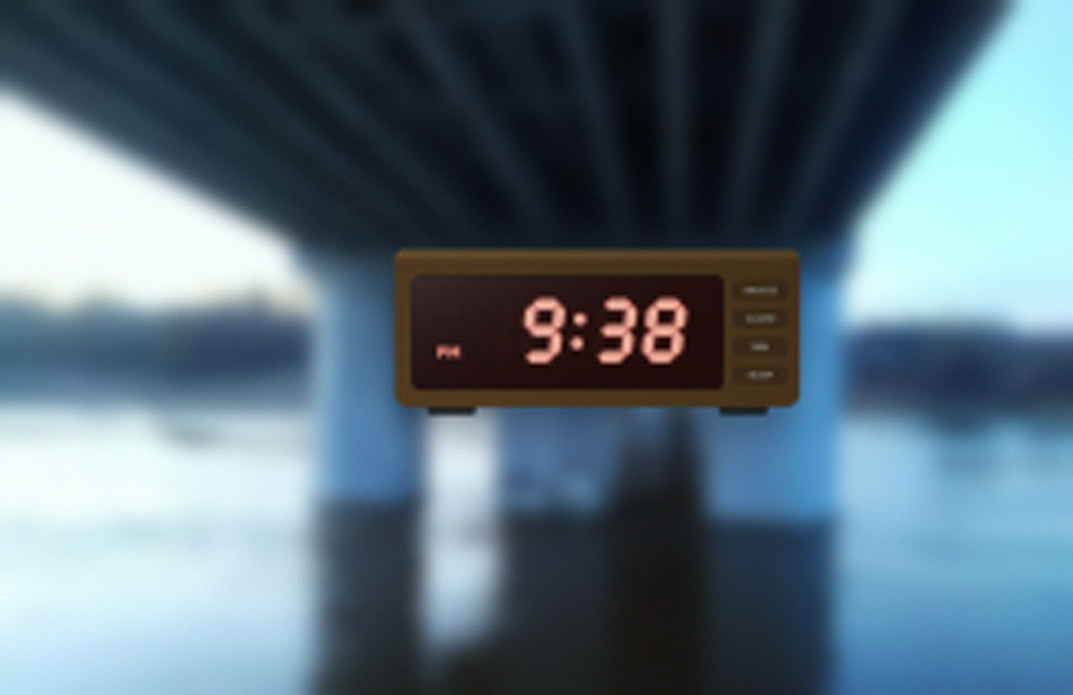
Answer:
9 h 38 min
